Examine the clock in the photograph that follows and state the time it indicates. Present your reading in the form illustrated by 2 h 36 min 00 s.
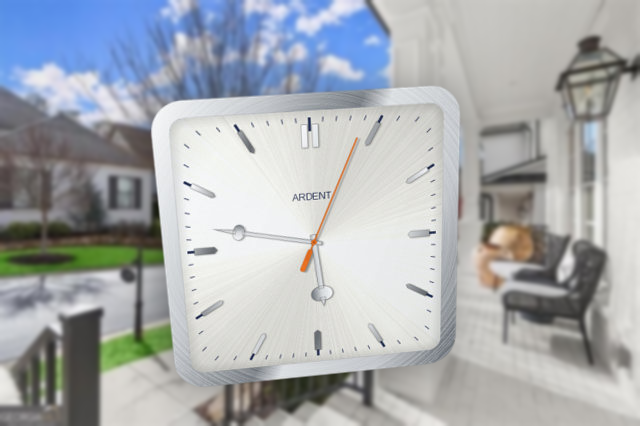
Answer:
5 h 47 min 04 s
